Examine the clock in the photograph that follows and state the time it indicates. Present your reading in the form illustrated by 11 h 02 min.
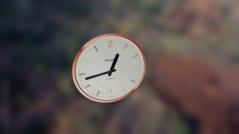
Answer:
12 h 43 min
